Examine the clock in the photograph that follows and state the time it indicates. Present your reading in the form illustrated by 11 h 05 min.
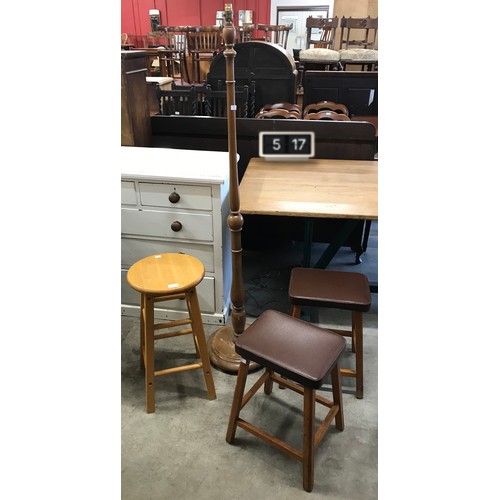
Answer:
5 h 17 min
